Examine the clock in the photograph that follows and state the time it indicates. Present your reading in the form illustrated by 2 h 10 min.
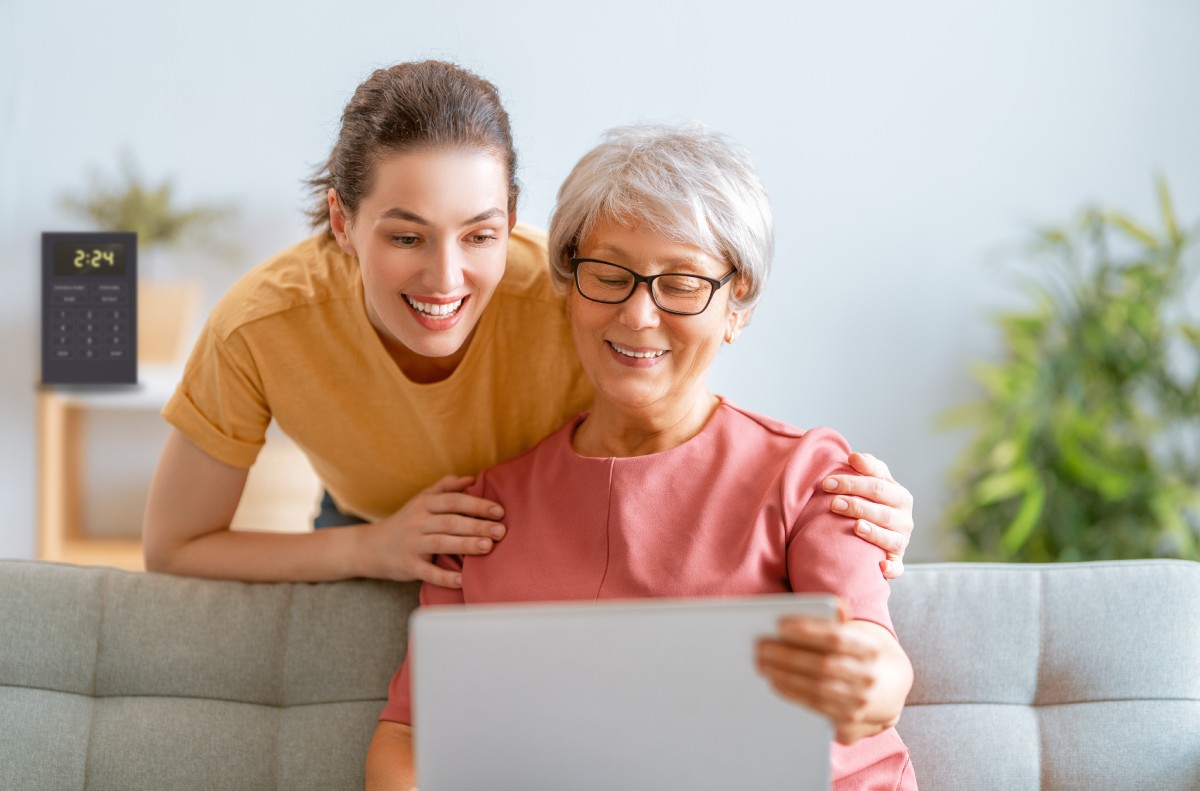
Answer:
2 h 24 min
